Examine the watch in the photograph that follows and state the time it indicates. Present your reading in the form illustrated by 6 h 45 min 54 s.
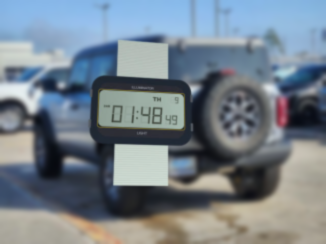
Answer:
1 h 48 min 49 s
